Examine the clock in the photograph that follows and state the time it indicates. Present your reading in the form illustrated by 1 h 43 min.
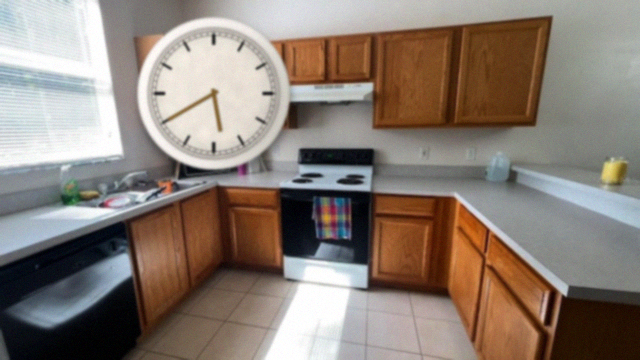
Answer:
5 h 40 min
